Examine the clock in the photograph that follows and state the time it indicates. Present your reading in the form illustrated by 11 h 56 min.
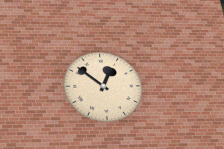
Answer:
12 h 52 min
